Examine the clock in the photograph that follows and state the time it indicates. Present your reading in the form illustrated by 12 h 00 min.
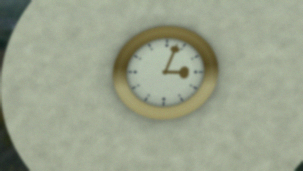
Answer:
3 h 03 min
